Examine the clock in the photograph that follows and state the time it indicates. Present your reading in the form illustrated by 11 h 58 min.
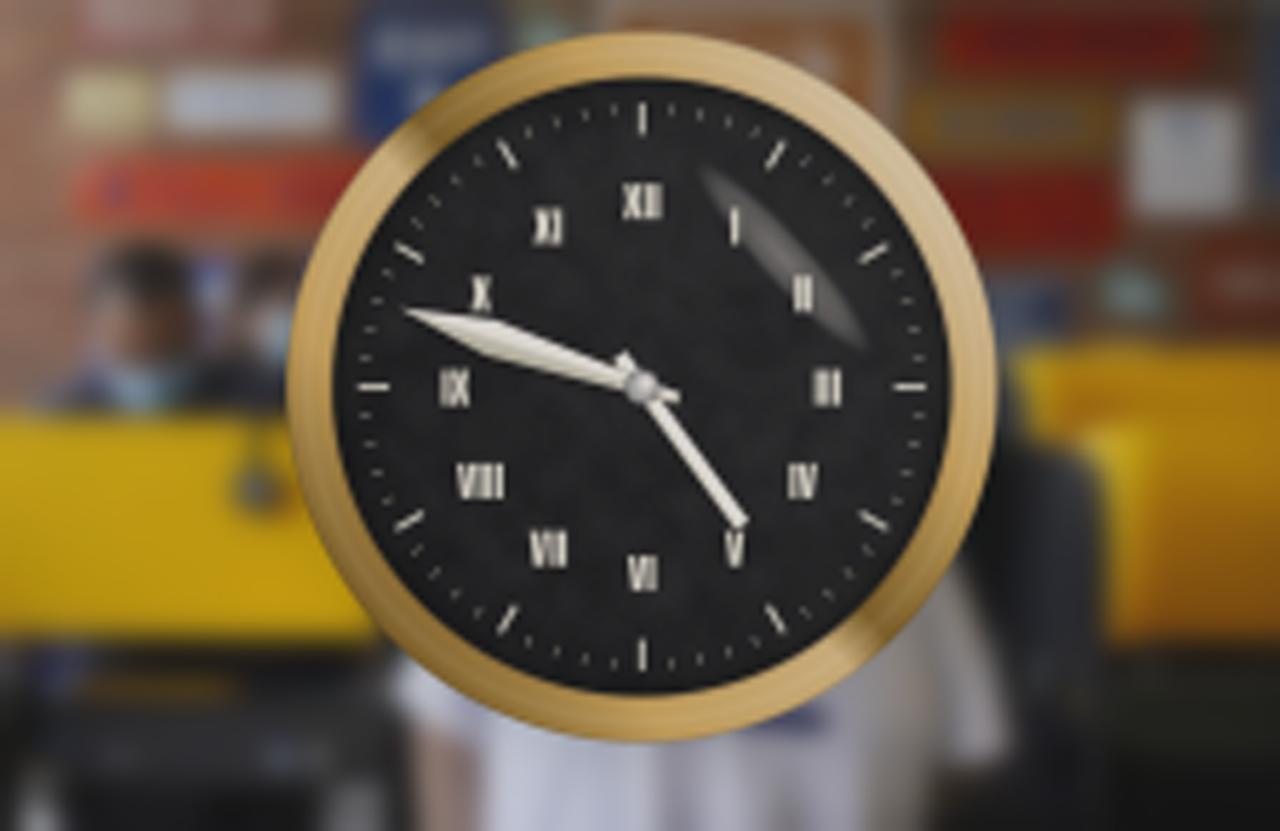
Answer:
4 h 48 min
